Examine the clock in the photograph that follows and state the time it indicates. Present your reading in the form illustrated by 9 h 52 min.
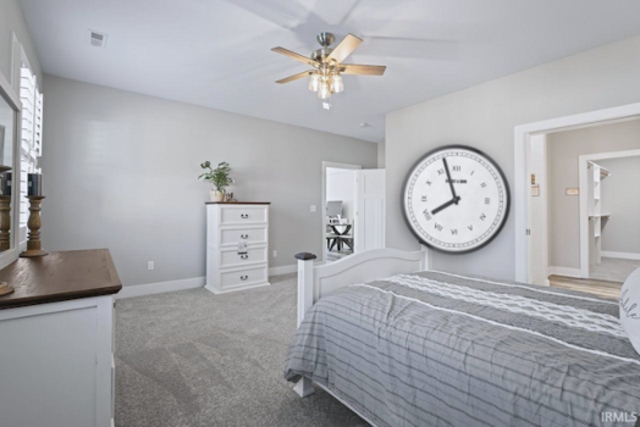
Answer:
7 h 57 min
